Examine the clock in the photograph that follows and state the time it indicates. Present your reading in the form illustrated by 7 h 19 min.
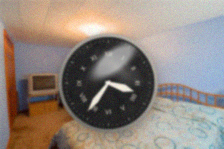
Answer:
3 h 36 min
